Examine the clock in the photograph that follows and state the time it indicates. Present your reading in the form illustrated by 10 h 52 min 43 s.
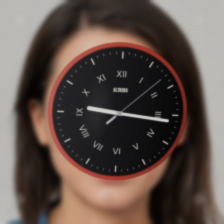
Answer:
9 h 16 min 08 s
